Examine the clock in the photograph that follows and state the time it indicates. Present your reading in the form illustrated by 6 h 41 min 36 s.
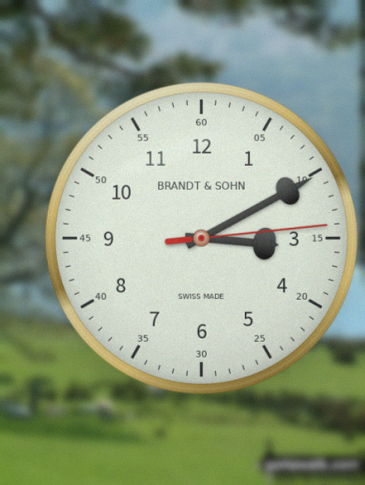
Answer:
3 h 10 min 14 s
